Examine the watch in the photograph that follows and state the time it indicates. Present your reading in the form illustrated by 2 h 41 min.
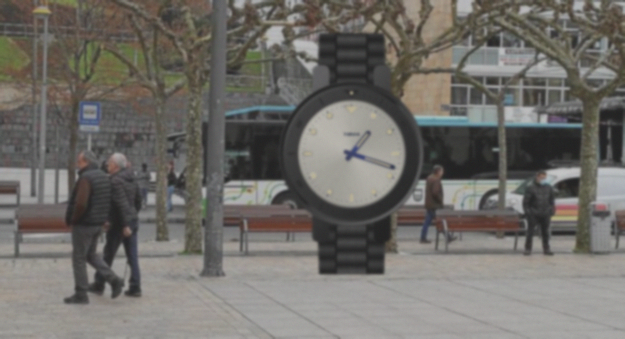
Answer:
1 h 18 min
